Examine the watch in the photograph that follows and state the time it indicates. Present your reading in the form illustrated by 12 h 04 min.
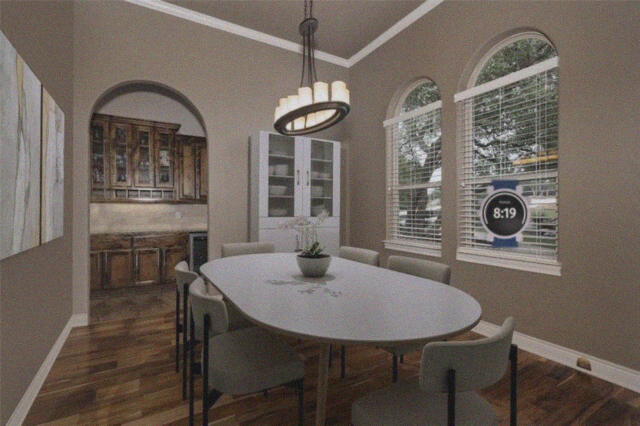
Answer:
8 h 19 min
